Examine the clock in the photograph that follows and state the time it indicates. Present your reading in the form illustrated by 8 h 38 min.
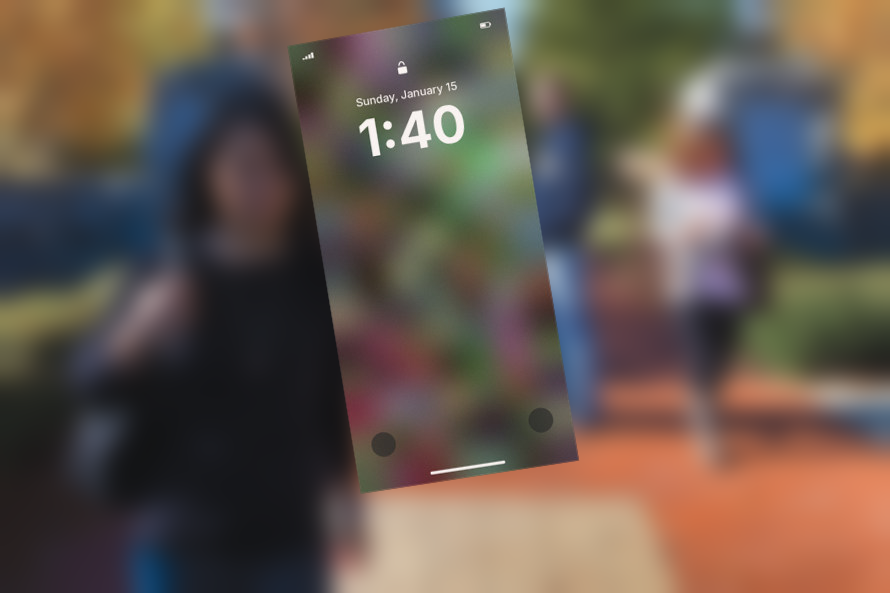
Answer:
1 h 40 min
